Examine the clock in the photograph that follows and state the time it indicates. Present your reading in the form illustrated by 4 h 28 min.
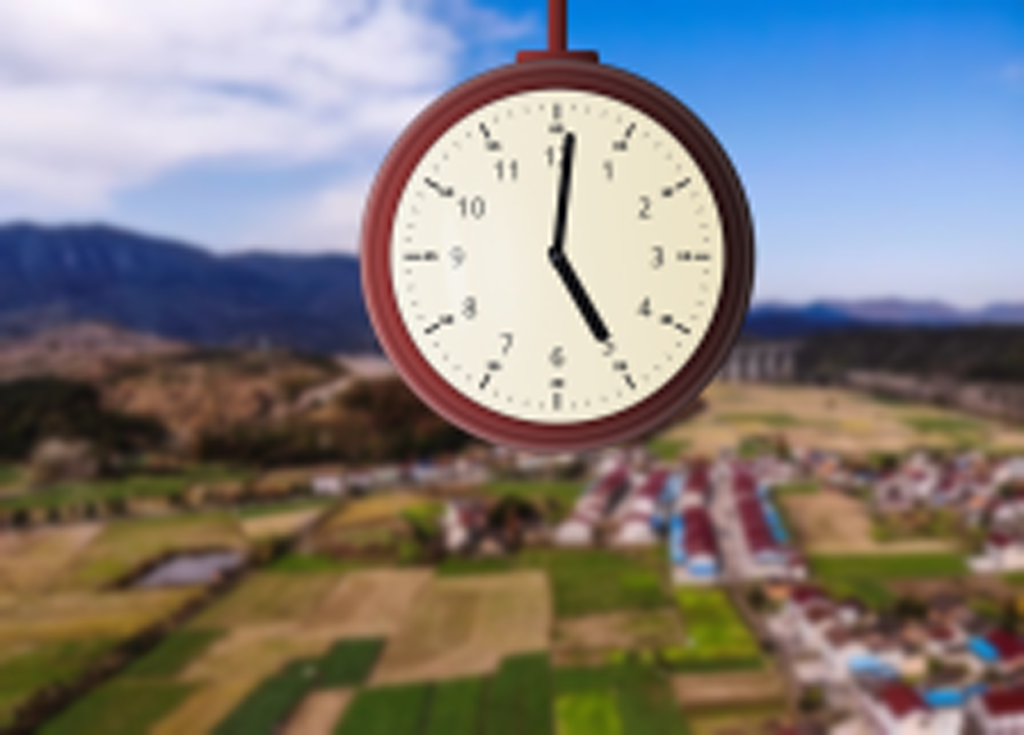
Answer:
5 h 01 min
